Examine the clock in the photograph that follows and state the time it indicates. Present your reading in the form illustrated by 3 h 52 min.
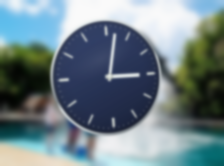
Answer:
3 h 02 min
